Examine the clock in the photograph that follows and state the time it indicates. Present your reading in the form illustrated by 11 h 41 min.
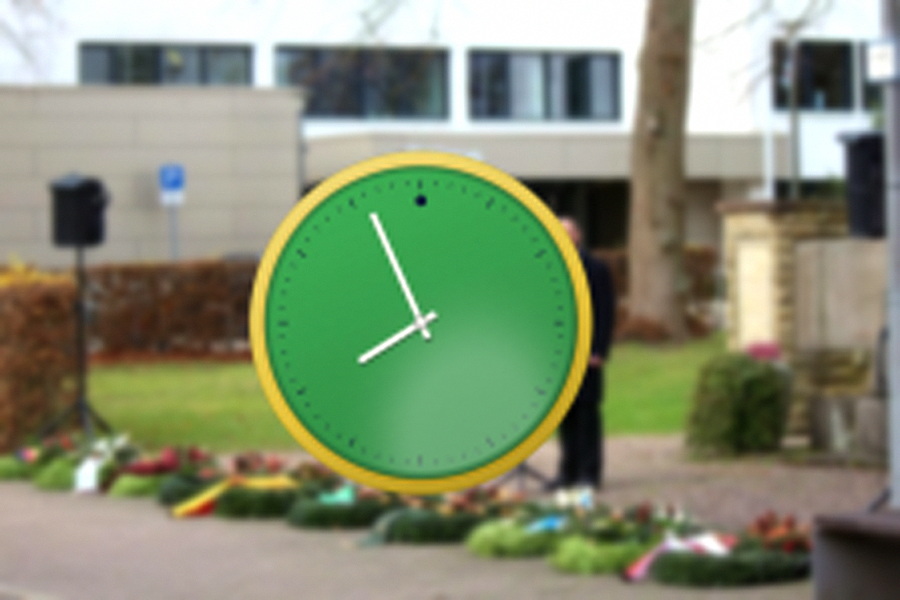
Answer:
7 h 56 min
